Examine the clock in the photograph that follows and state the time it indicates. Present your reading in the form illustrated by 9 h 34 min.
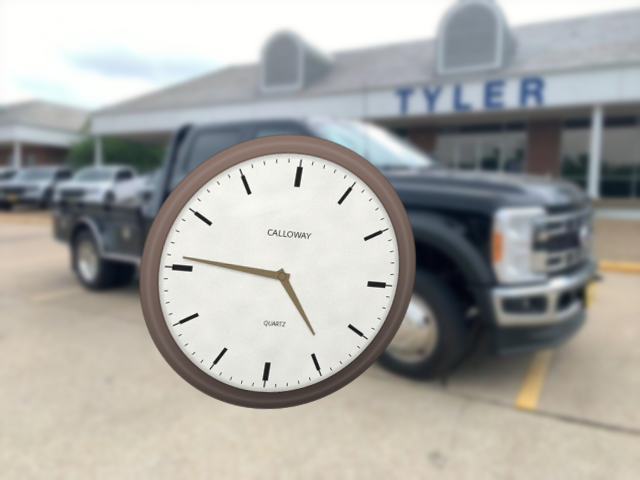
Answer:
4 h 46 min
